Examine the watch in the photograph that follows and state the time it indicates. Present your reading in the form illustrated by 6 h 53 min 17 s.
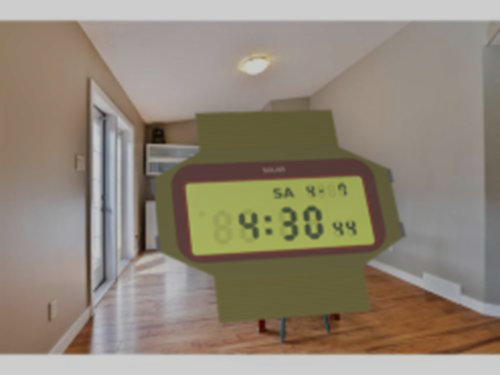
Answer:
4 h 30 min 44 s
